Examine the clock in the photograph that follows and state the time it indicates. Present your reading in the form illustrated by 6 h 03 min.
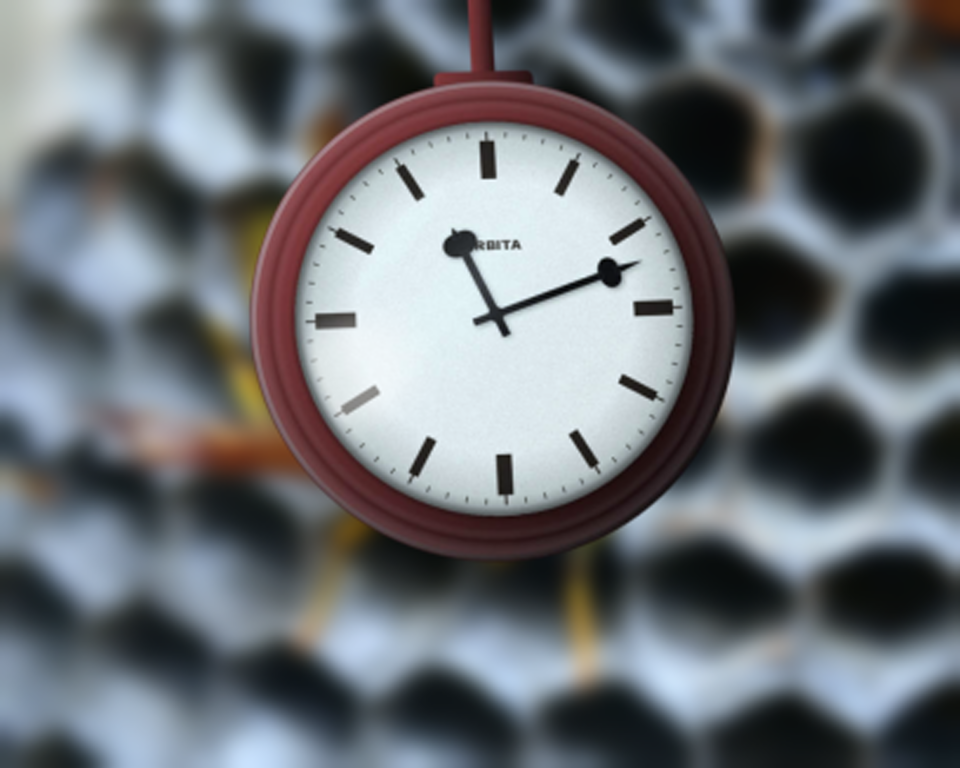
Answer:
11 h 12 min
